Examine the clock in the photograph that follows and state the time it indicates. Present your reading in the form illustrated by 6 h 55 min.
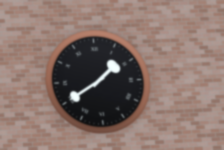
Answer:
1 h 40 min
